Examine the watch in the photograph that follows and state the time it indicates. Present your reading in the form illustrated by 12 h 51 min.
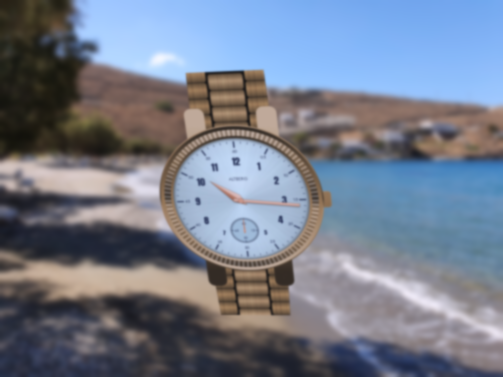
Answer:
10 h 16 min
